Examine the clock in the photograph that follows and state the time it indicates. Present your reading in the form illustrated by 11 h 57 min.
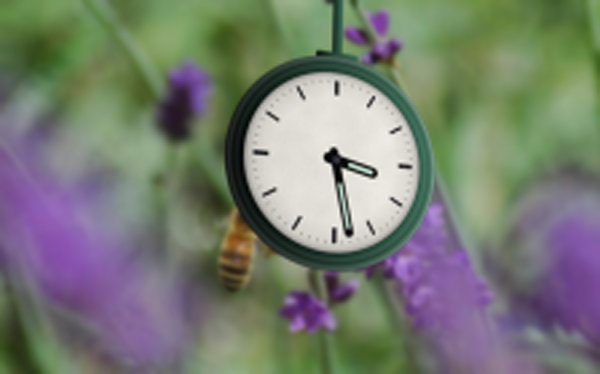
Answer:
3 h 28 min
